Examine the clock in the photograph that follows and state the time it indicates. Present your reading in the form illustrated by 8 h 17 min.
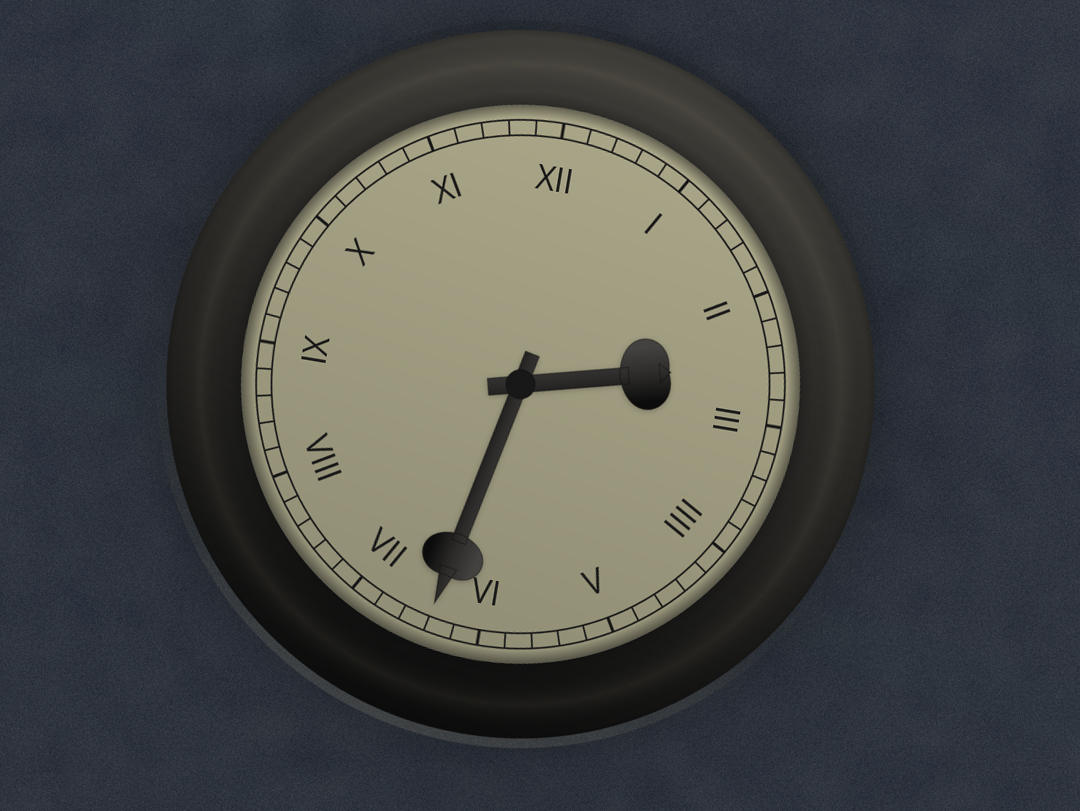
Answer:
2 h 32 min
